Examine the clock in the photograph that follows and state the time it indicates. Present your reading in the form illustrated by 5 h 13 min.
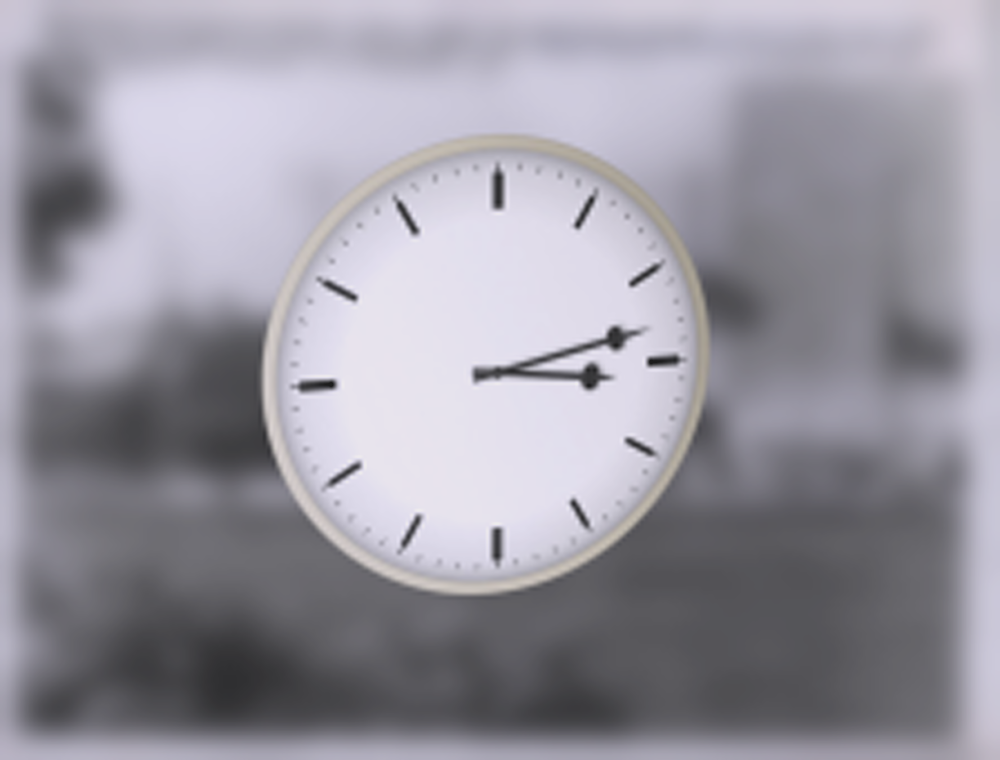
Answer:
3 h 13 min
